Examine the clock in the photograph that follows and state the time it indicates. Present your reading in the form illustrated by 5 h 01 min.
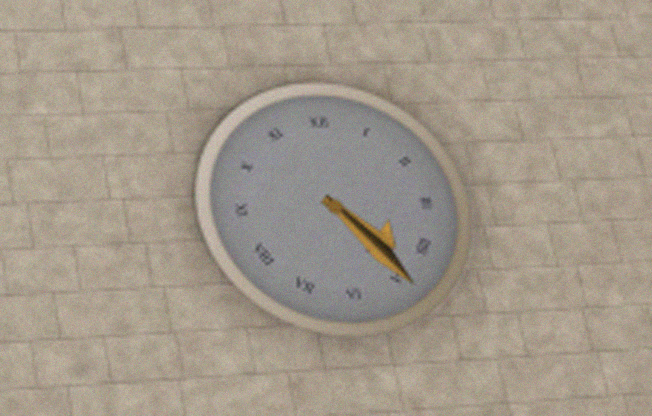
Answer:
4 h 24 min
